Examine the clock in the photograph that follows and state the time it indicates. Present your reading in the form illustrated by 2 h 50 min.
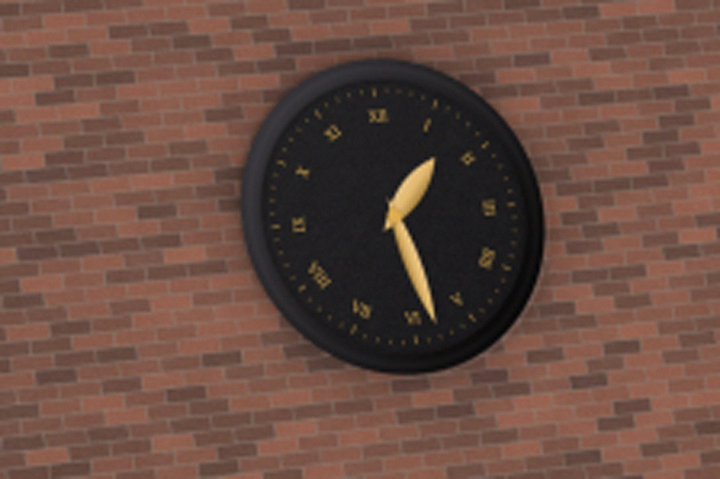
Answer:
1 h 28 min
